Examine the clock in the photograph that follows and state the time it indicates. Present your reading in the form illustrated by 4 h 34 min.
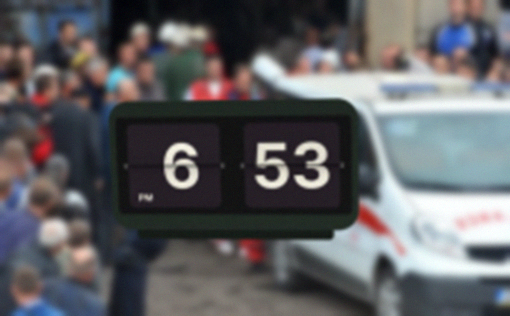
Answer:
6 h 53 min
